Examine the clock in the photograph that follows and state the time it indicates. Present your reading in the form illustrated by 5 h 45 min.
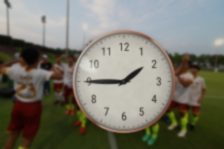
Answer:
1 h 45 min
